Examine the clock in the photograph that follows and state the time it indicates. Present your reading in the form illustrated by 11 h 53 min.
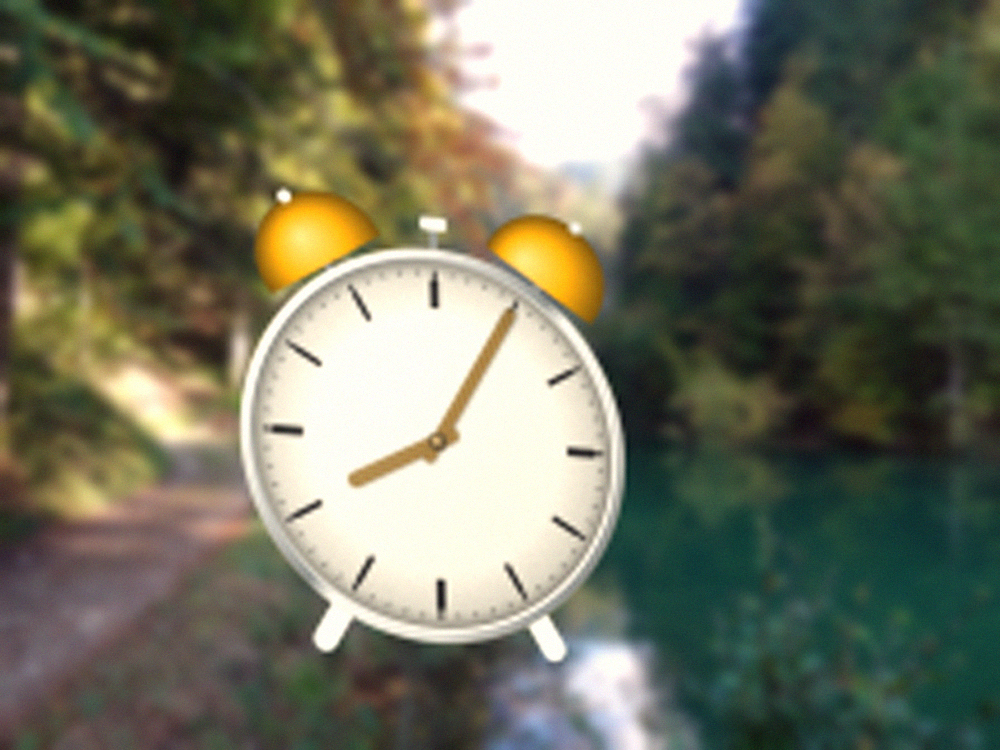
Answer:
8 h 05 min
